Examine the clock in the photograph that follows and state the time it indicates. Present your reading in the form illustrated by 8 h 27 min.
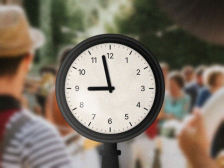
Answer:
8 h 58 min
